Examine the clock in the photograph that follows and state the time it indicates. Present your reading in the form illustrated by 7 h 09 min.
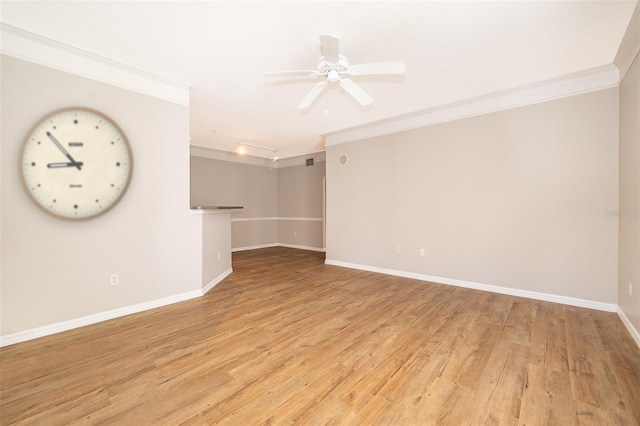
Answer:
8 h 53 min
